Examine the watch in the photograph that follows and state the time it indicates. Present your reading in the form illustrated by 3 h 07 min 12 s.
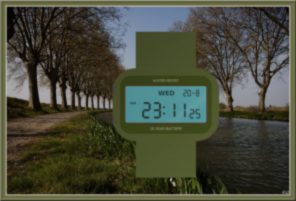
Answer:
23 h 11 min 25 s
